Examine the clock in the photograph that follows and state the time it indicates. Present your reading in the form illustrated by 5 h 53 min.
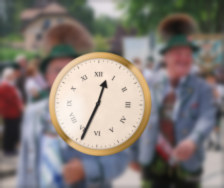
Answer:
12 h 34 min
